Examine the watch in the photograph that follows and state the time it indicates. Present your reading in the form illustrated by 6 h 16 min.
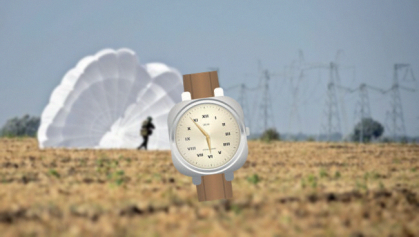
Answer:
5 h 54 min
